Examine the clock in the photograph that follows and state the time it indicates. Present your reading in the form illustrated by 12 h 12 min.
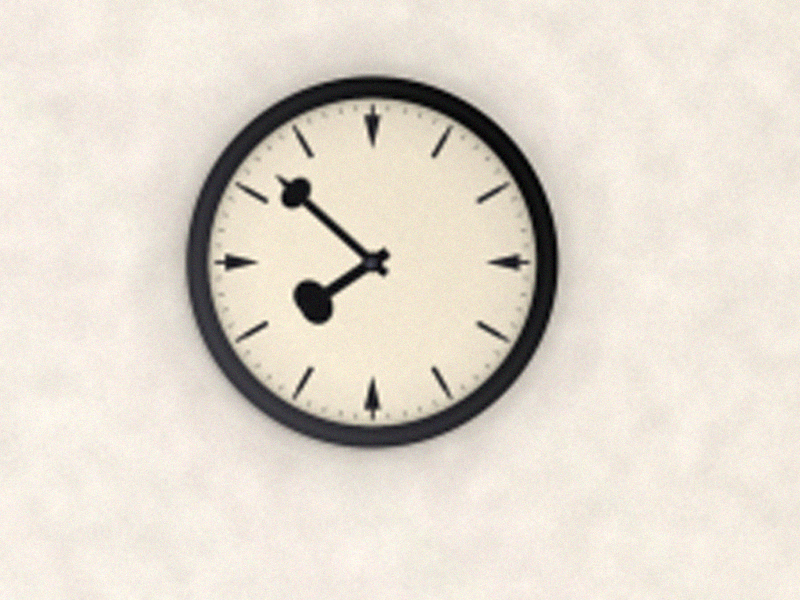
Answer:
7 h 52 min
